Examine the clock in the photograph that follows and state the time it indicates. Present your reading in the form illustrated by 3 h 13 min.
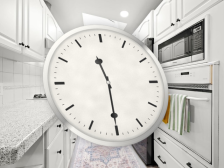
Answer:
11 h 30 min
